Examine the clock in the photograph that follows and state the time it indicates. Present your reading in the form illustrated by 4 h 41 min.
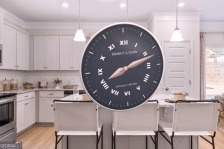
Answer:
8 h 12 min
